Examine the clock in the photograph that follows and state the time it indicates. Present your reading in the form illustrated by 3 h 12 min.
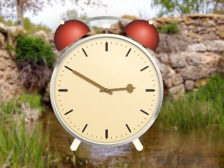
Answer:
2 h 50 min
